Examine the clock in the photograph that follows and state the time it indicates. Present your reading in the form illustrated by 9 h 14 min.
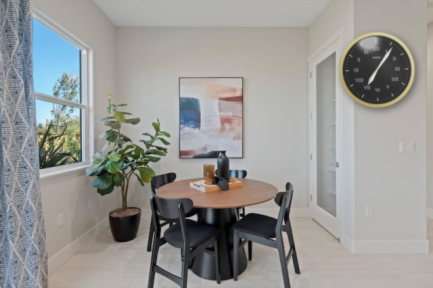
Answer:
7 h 06 min
